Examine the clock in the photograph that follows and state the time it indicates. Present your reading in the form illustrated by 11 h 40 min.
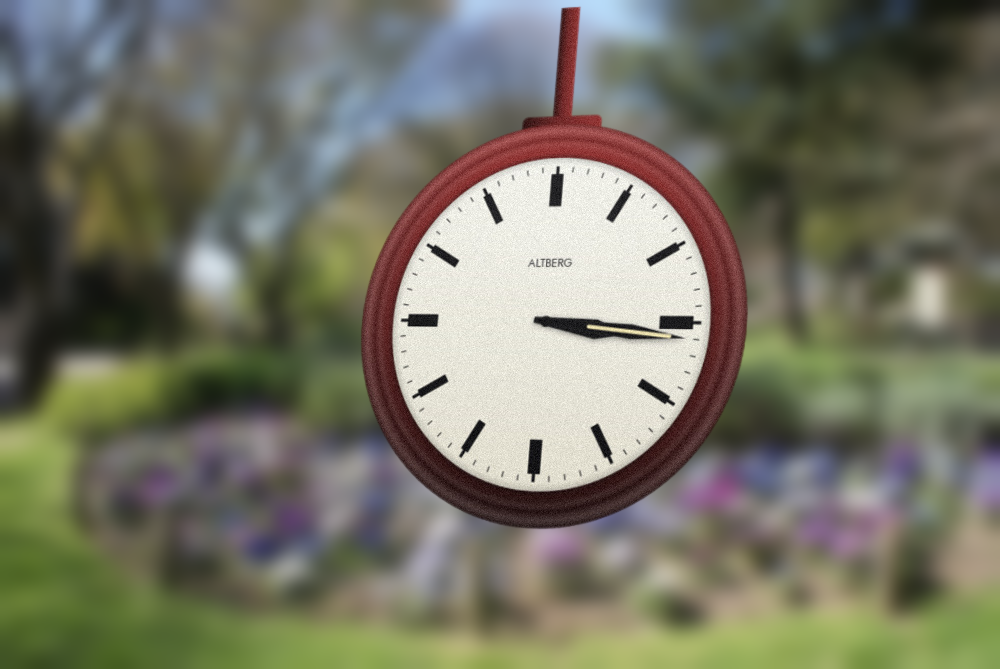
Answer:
3 h 16 min
